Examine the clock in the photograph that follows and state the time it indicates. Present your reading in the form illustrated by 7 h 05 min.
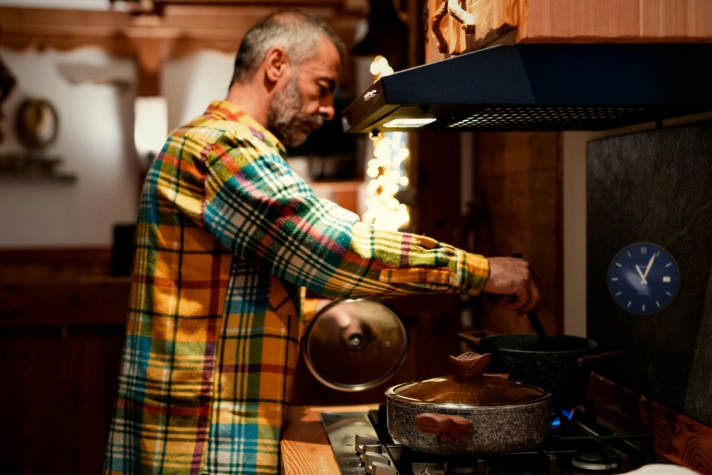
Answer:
11 h 04 min
